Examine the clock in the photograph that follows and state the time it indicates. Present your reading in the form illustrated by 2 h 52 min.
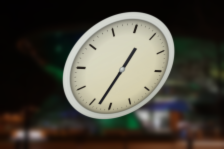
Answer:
12 h 33 min
